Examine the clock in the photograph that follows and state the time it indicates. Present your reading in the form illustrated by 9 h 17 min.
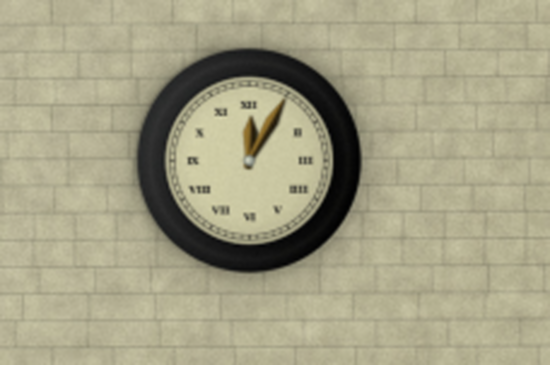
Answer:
12 h 05 min
